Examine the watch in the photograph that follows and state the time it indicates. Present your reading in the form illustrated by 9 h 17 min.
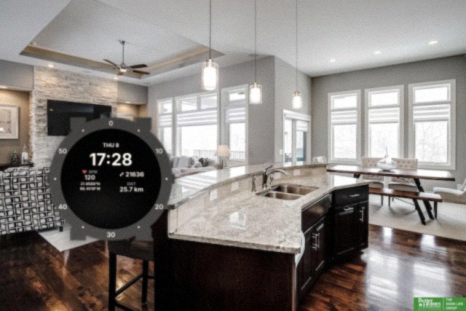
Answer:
17 h 28 min
